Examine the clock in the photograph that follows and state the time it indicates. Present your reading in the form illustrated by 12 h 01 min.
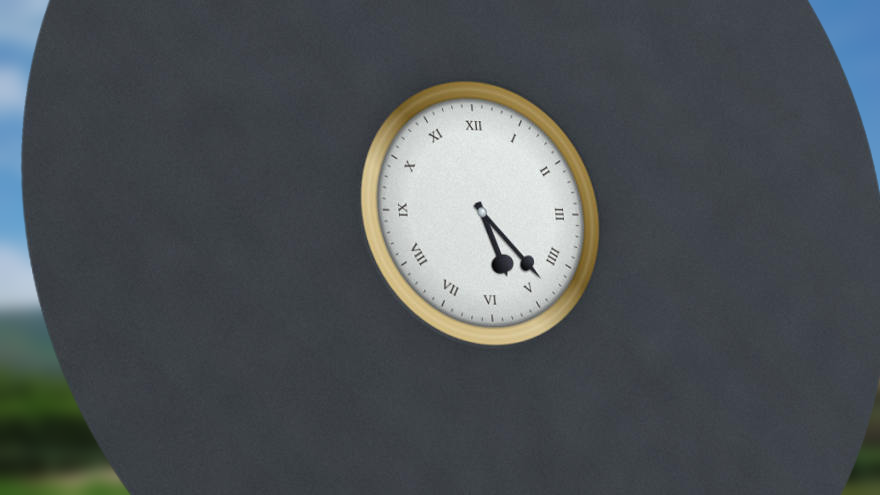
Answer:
5 h 23 min
